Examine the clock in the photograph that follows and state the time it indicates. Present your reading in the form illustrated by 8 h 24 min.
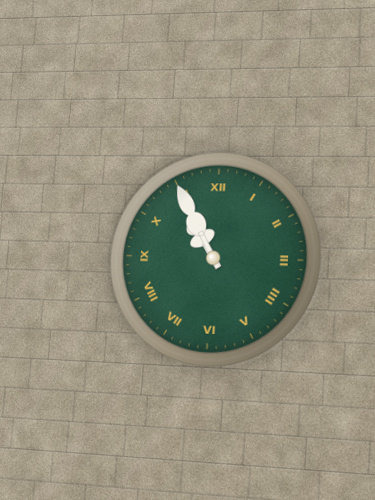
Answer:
10 h 55 min
